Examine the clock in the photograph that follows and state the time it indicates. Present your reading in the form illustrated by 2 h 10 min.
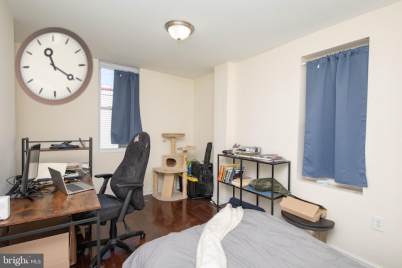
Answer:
11 h 21 min
